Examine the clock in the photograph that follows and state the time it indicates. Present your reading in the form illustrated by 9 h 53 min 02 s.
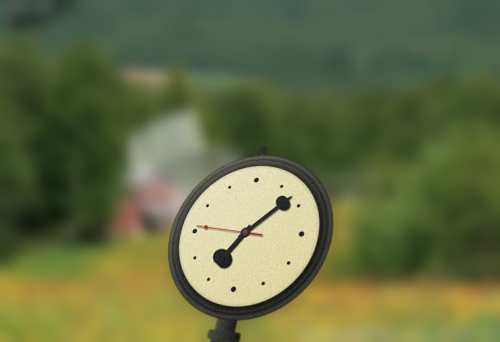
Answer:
7 h 07 min 46 s
